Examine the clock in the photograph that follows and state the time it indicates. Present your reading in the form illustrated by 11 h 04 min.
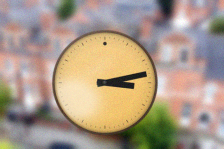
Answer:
3 h 13 min
